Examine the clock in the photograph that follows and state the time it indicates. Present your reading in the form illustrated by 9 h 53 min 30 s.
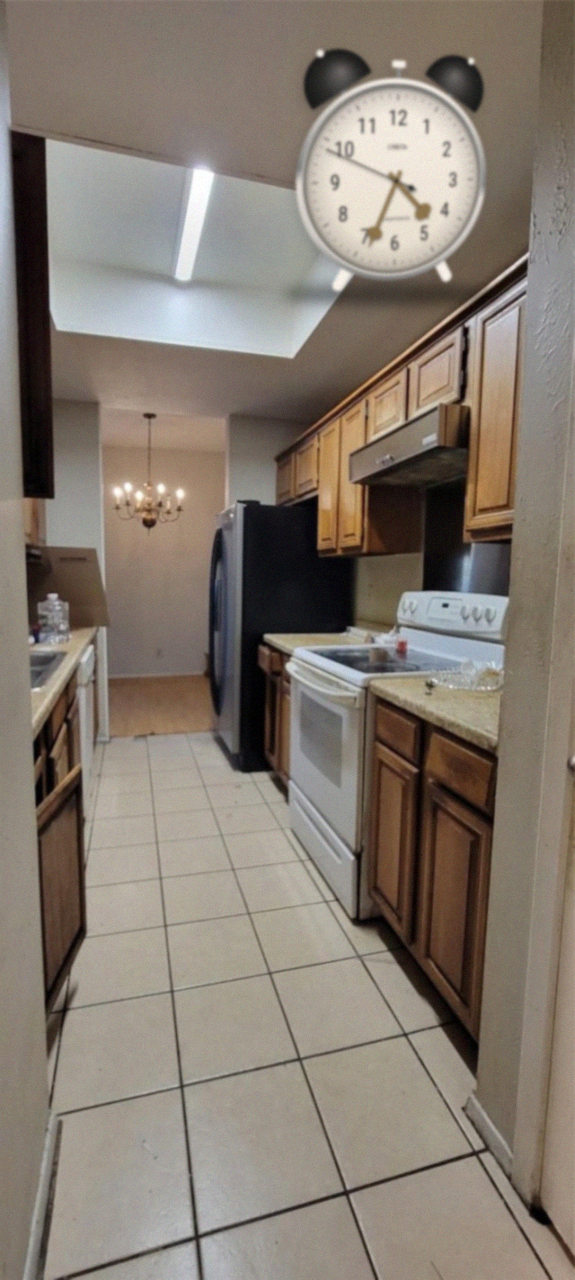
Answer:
4 h 33 min 49 s
